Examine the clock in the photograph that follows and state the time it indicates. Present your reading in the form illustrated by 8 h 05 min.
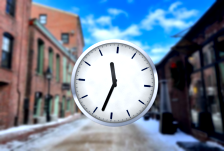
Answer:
11 h 33 min
